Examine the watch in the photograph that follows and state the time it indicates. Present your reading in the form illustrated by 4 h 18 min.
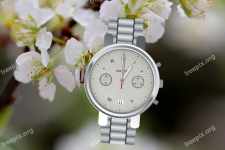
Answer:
1 h 00 min
